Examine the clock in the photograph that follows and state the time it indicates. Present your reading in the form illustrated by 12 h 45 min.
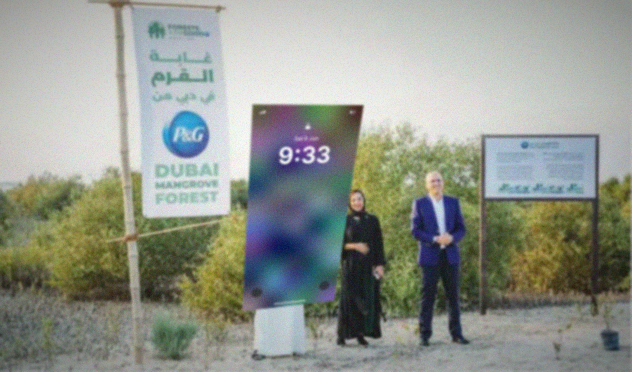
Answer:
9 h 33 min
